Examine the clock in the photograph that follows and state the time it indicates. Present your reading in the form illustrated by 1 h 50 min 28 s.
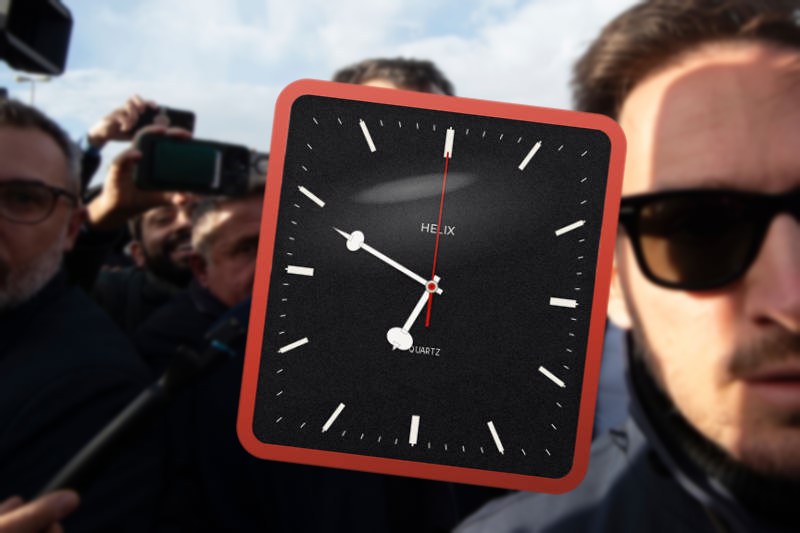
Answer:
6 h 49 min 00 s
